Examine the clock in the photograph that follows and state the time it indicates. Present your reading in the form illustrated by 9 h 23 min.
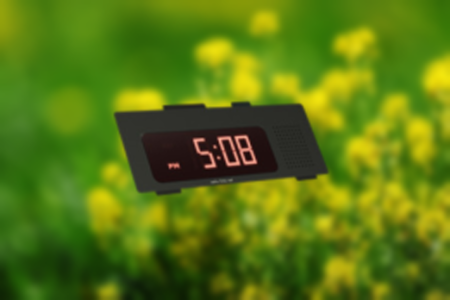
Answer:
5 h 08 min
